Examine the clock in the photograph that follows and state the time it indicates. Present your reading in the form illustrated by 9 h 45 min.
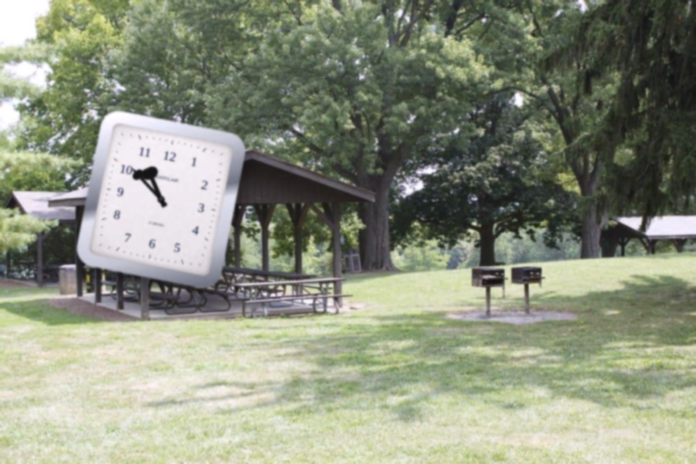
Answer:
10 h 51 min
